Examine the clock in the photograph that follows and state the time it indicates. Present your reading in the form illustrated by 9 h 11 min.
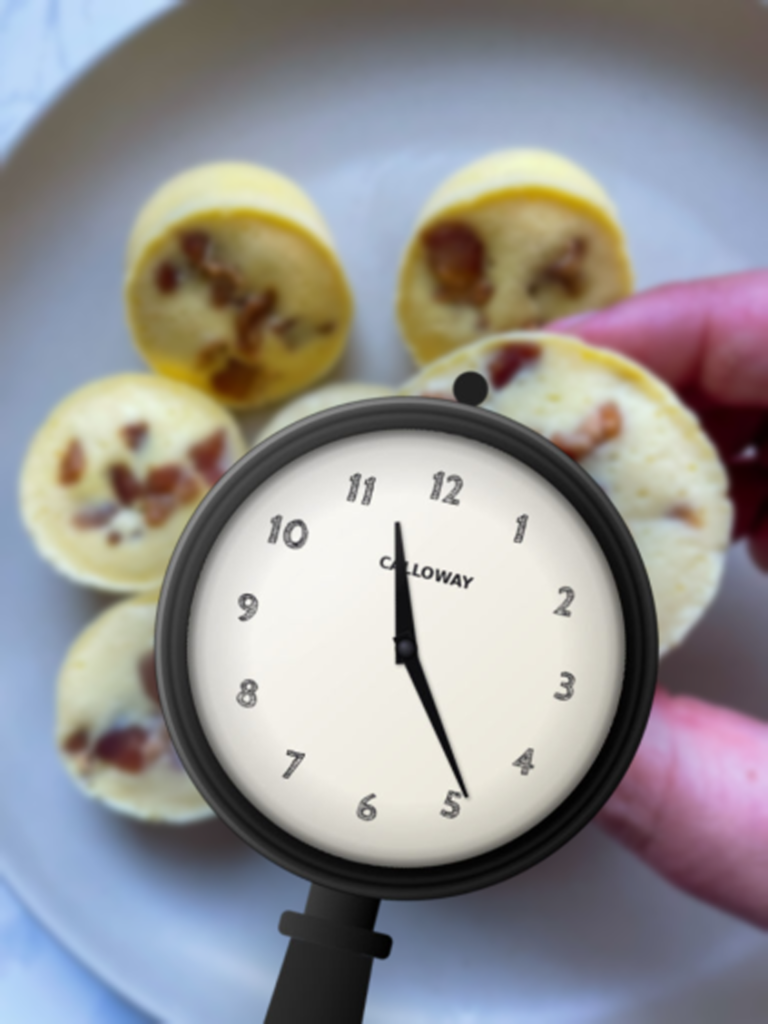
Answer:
11 h 24 min
